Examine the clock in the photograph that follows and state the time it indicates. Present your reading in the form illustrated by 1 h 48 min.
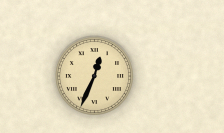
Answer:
12 h 34 min
